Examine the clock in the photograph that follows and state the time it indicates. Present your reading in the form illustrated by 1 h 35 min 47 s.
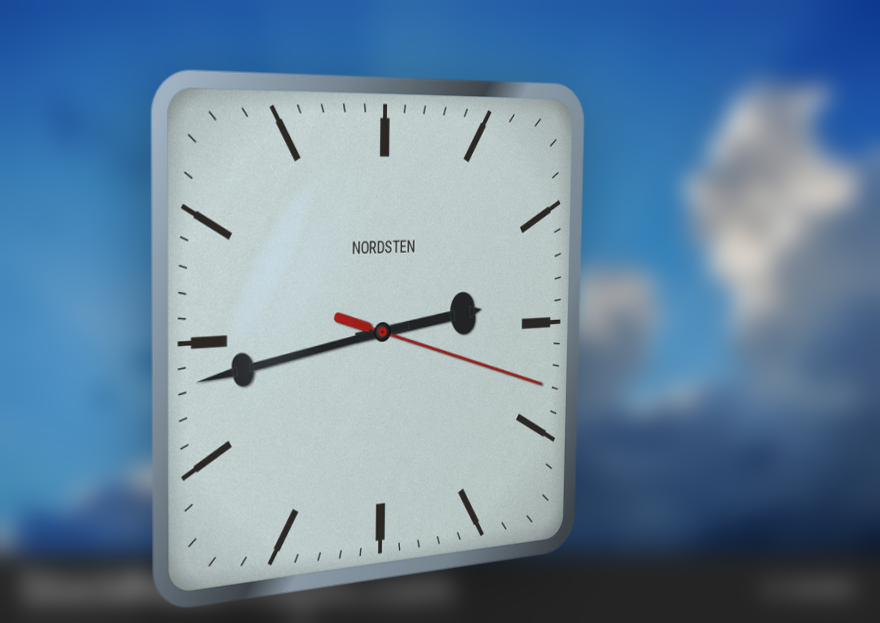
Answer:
2 h 43 min 18 s
